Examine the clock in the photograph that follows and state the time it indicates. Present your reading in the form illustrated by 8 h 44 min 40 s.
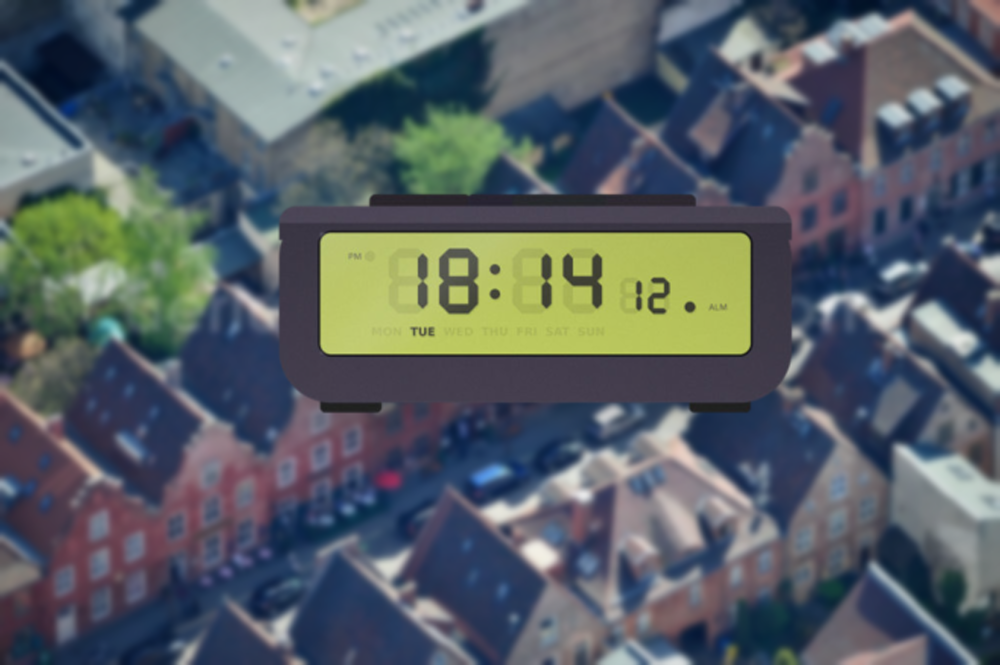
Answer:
18 h 14 min 12 s
